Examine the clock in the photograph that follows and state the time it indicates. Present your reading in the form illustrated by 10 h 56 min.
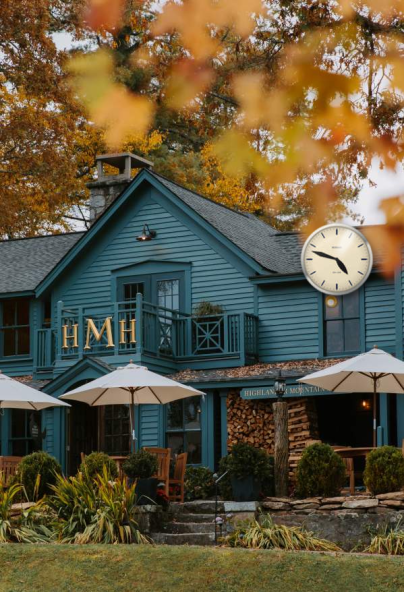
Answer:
4 h 48 min
